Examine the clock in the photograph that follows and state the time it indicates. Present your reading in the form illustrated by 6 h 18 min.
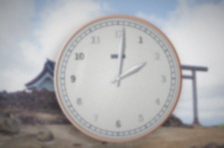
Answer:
2 h 01 min
